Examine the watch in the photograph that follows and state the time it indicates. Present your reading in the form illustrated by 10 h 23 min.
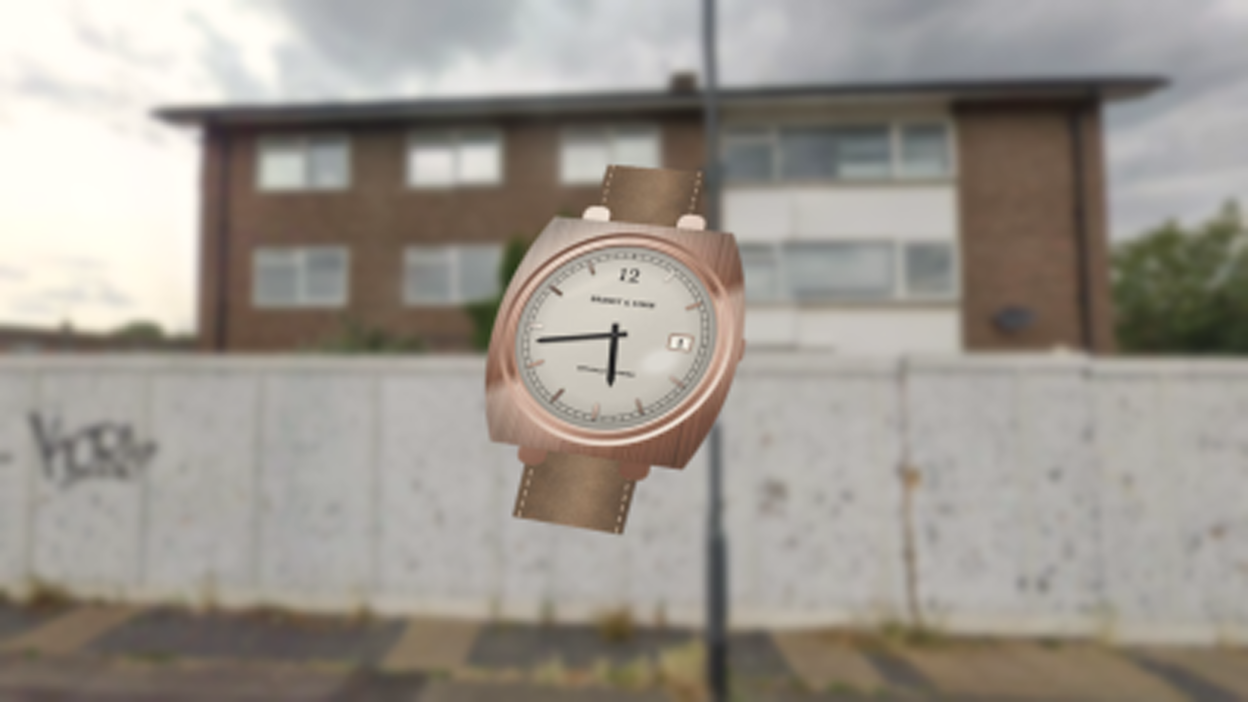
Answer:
5 h 43 min
